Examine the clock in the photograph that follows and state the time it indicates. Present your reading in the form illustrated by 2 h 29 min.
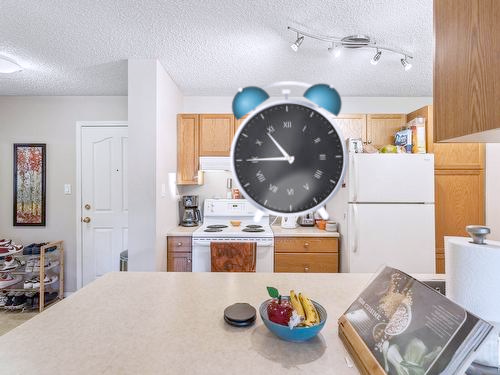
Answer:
10 h 45 min
